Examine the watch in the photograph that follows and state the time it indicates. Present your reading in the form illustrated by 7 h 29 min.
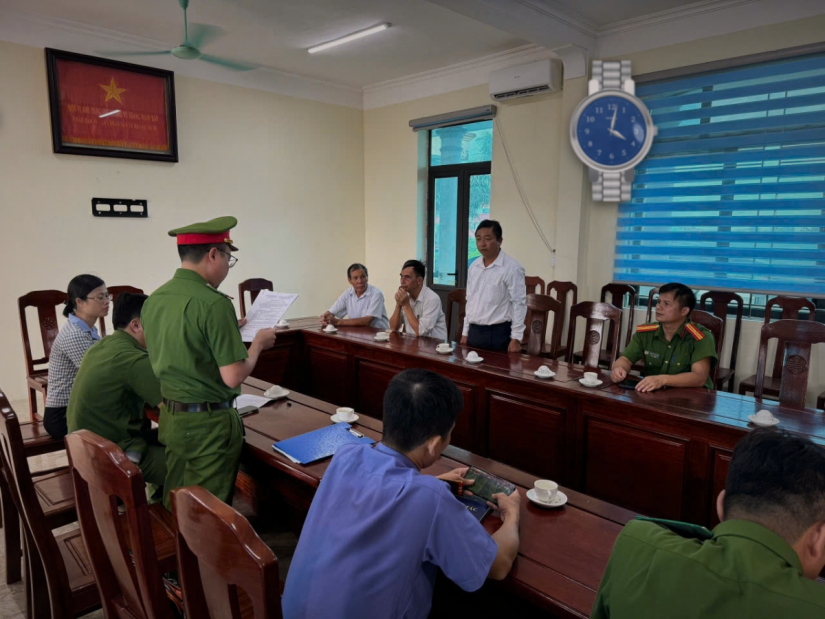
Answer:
4 h 02 min
